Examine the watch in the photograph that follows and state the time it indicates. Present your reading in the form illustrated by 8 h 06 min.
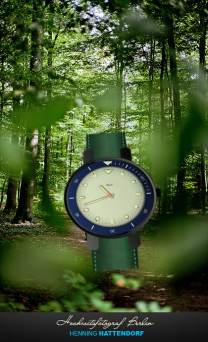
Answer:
10 h 42 min
